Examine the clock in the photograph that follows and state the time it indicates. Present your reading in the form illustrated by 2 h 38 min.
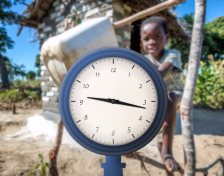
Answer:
9 h 17 min
